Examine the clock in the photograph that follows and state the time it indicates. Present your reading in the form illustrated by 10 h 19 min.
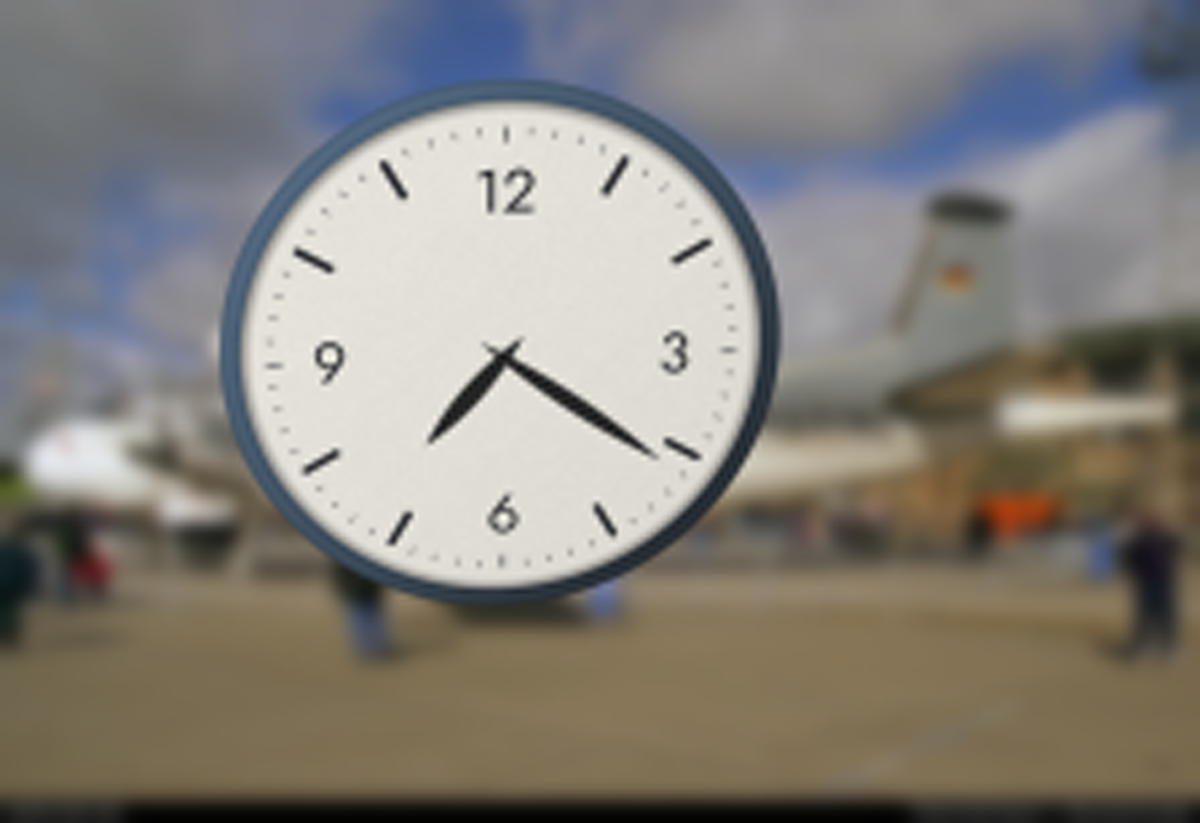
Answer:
7 h 21 min
